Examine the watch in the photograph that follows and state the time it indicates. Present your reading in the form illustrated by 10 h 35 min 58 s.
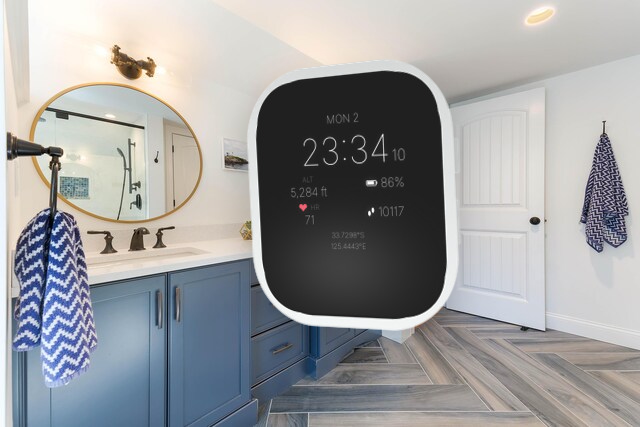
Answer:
23 h 34 min 10 s
